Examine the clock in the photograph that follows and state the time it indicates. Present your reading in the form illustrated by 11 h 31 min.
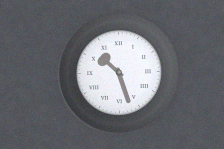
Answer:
10 h 27 min
